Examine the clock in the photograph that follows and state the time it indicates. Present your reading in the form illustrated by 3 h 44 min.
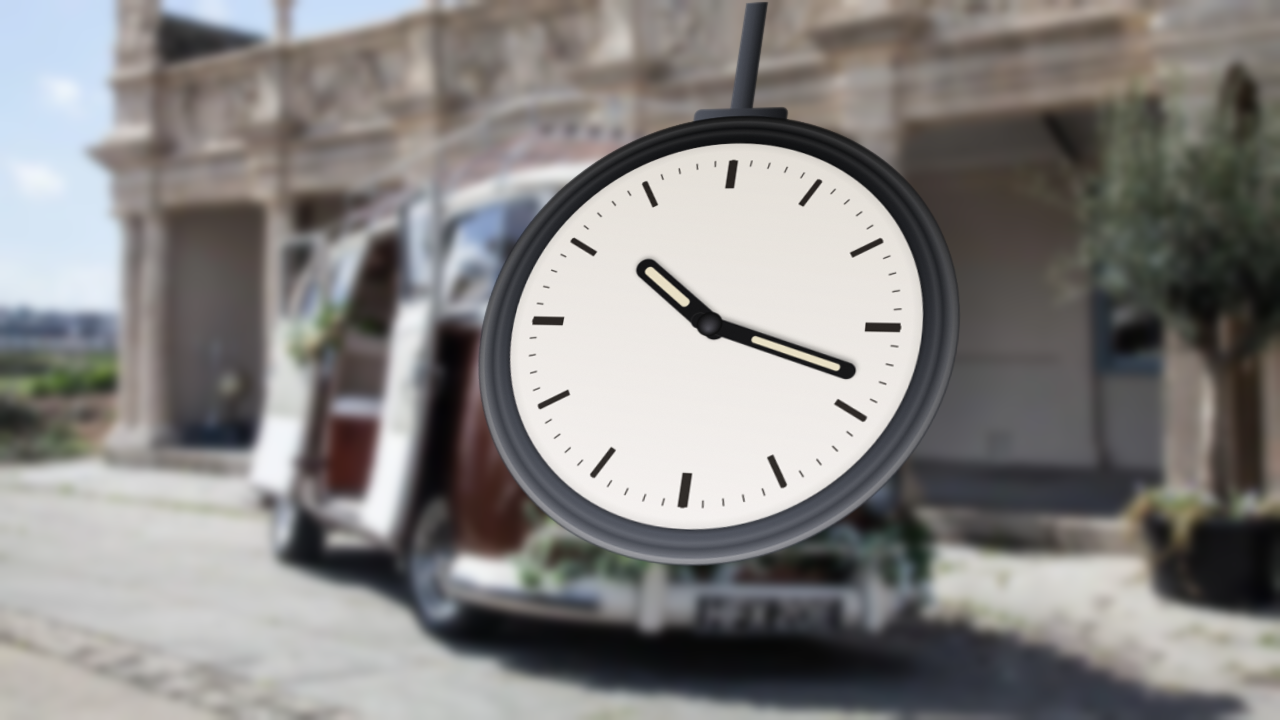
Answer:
10 h 18 min
